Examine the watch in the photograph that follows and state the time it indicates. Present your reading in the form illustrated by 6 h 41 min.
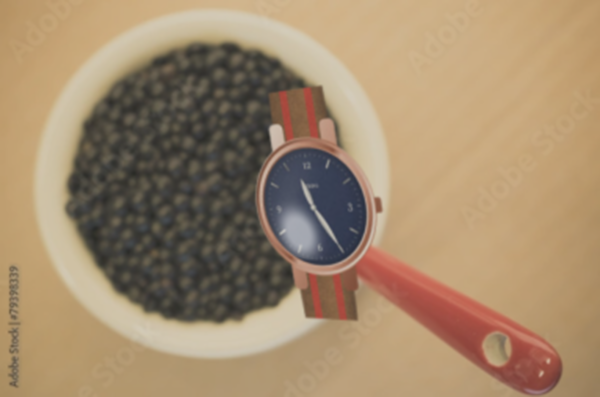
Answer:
11 h 25 min
